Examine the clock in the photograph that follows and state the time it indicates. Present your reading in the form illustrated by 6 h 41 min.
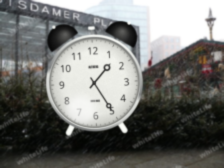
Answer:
1 h 25 min
